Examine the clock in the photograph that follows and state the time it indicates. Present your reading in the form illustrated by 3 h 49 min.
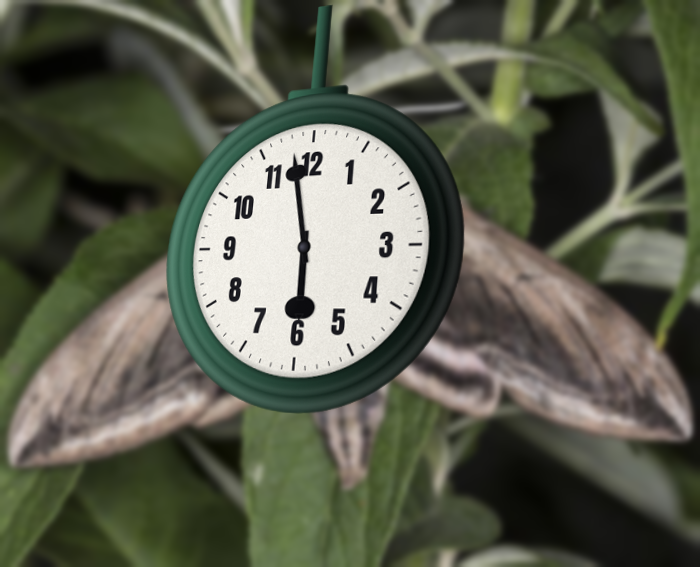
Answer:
5 h 58 min
